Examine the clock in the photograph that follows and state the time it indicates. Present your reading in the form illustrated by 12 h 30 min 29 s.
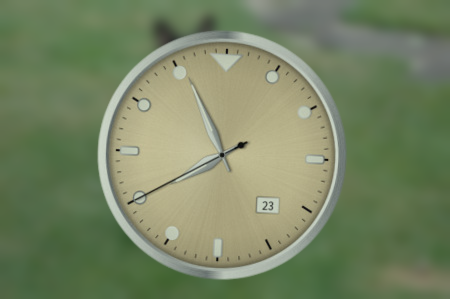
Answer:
7 h 55 min 40 s
